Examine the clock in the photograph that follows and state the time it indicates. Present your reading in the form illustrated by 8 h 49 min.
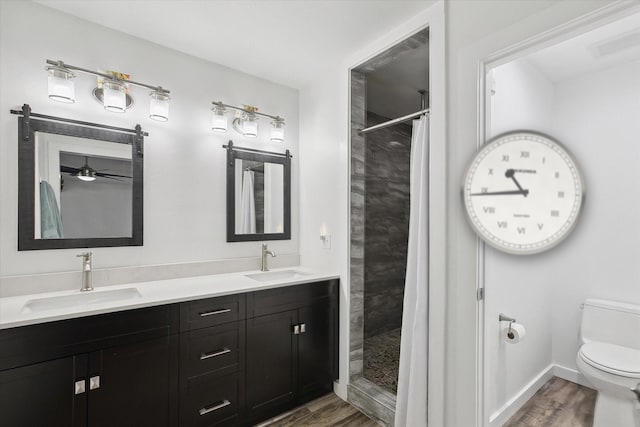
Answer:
10 h 44 min
